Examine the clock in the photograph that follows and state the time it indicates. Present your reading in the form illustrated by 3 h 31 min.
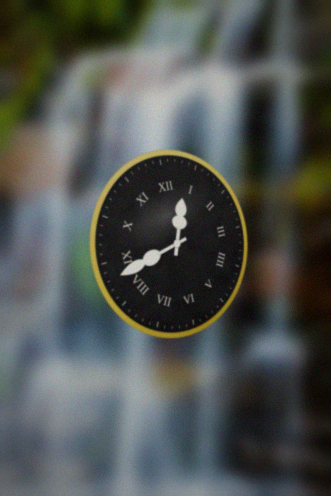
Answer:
12 h 43 min
